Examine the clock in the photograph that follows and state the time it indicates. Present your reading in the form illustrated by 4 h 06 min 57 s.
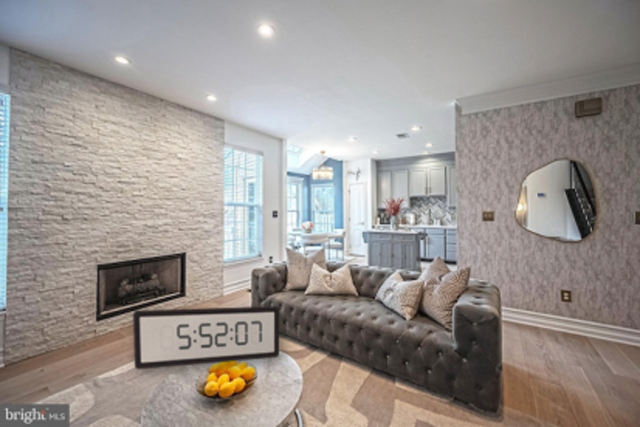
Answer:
5 h 52 min 07 s
